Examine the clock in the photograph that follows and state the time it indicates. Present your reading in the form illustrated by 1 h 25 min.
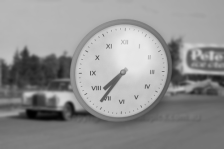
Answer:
7 h 36 min
